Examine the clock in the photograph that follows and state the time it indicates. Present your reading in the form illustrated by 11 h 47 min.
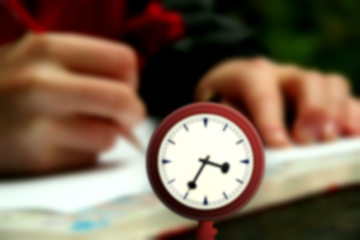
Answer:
3 h 35 min
